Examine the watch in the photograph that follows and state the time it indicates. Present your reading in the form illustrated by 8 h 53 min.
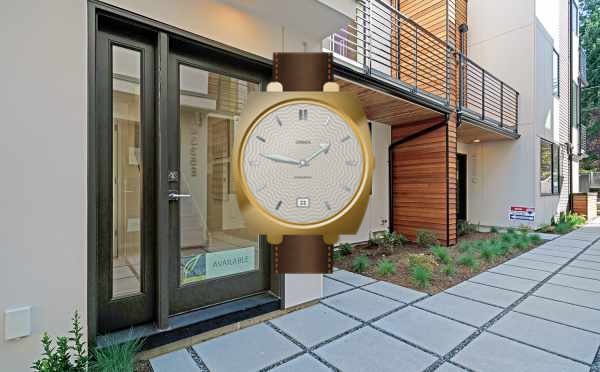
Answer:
1 h 47 min
